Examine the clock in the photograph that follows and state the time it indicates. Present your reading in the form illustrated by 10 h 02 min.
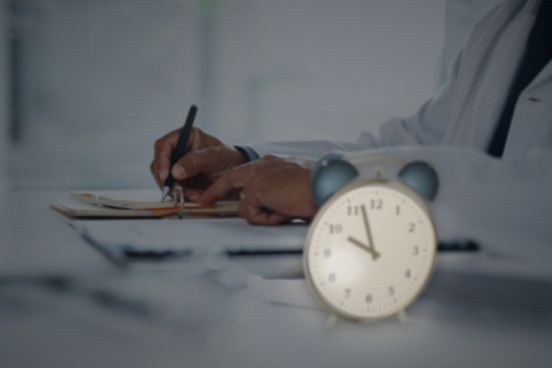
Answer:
9 h 57 min
